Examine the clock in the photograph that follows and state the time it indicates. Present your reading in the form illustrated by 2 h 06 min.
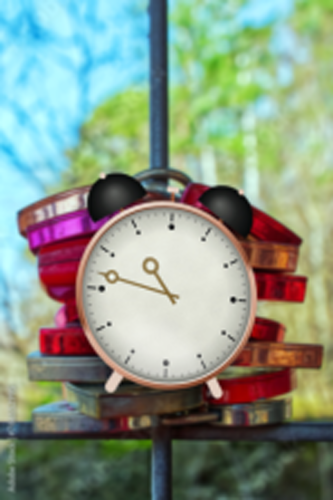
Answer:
10 h 47 min
